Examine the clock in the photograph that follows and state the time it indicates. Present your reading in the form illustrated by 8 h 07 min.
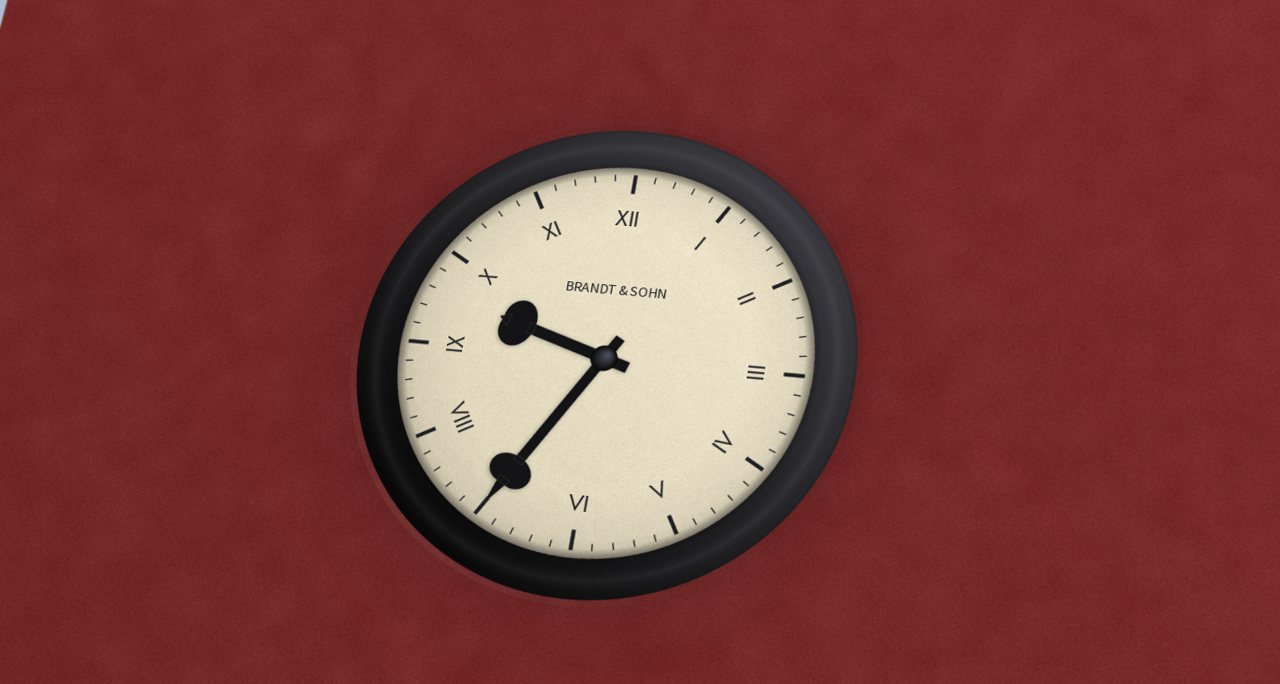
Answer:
9 h 35 min
